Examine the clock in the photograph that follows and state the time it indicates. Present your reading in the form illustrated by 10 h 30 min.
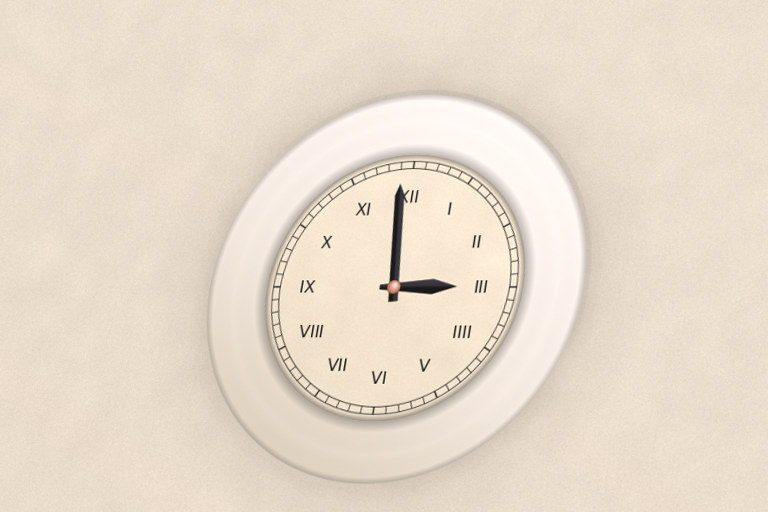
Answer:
2 h 59 min
